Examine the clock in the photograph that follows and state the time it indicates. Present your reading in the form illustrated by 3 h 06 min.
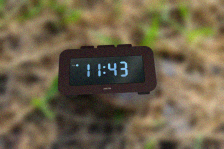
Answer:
11 h 43 min
